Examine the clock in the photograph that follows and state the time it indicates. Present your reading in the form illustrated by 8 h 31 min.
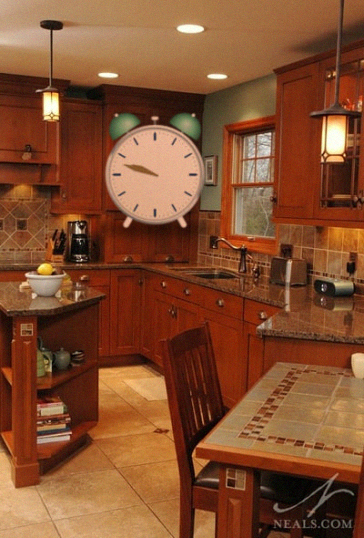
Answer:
9 h 48 min
